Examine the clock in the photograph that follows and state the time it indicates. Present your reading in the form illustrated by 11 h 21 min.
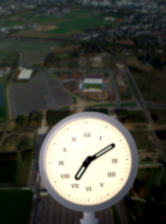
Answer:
7 h 10 min
